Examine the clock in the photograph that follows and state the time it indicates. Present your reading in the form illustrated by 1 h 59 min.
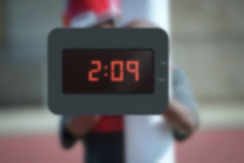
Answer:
2 h 09 min
